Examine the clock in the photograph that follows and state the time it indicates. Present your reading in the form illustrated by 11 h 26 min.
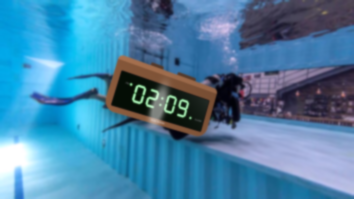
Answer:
2 h 09 min
